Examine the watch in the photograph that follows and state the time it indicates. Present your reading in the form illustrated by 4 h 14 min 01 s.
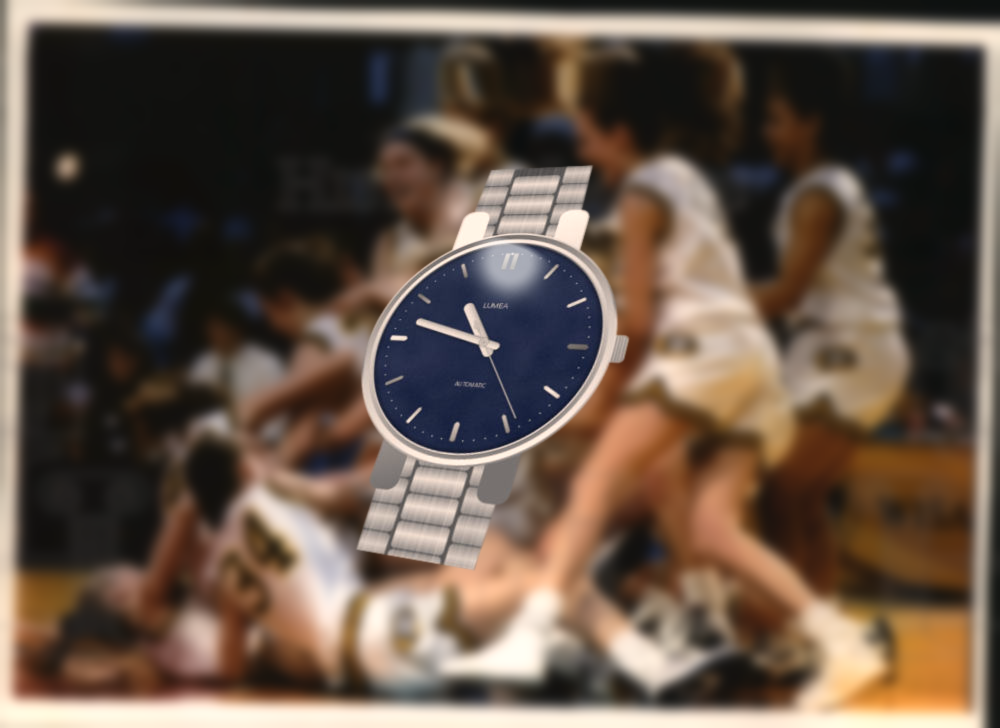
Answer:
10 h 47 min 24 s
